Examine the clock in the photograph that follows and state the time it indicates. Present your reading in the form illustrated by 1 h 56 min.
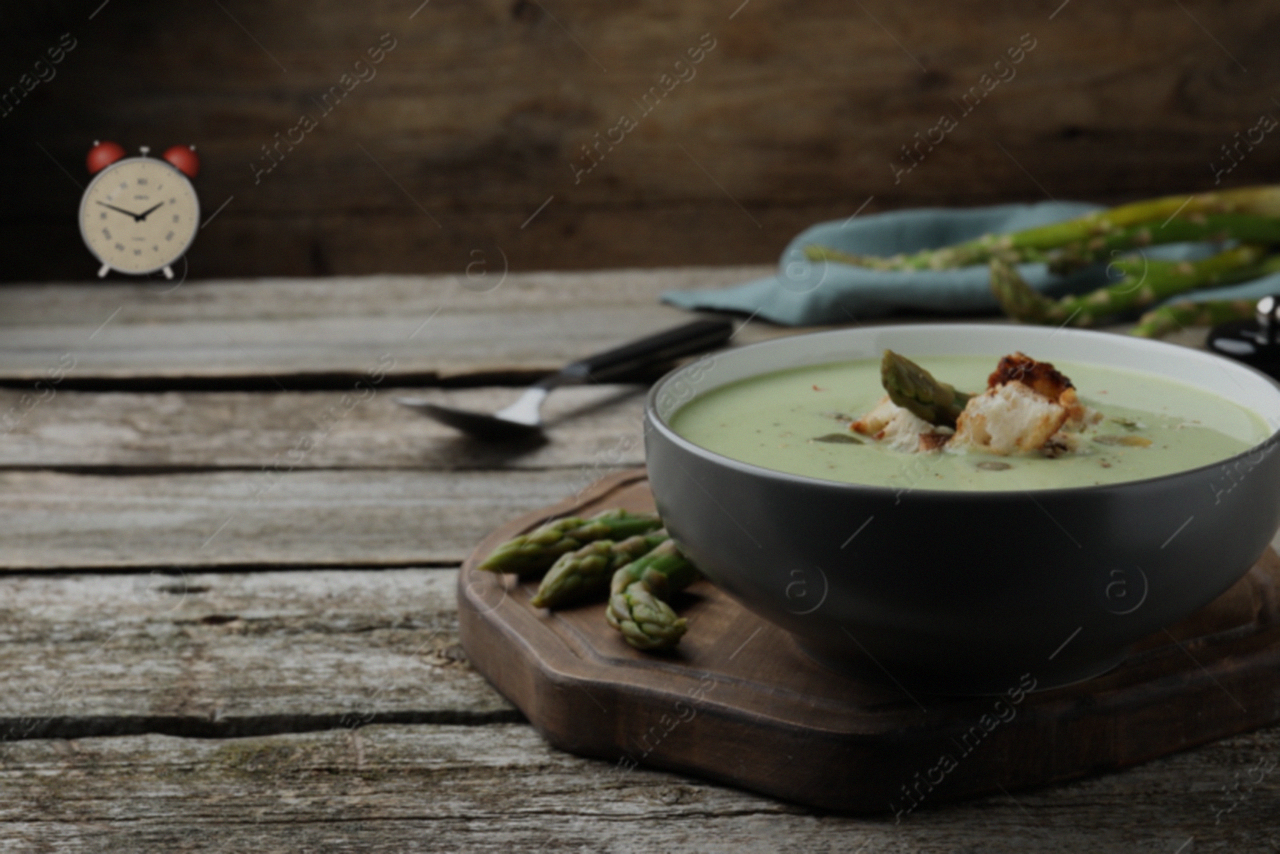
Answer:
1 h 48 min
